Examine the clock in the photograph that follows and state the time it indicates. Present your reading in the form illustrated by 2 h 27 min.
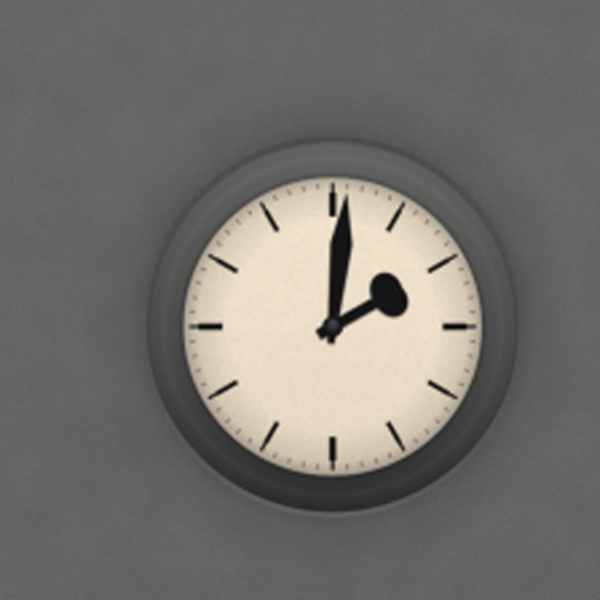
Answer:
2 h 01 min
